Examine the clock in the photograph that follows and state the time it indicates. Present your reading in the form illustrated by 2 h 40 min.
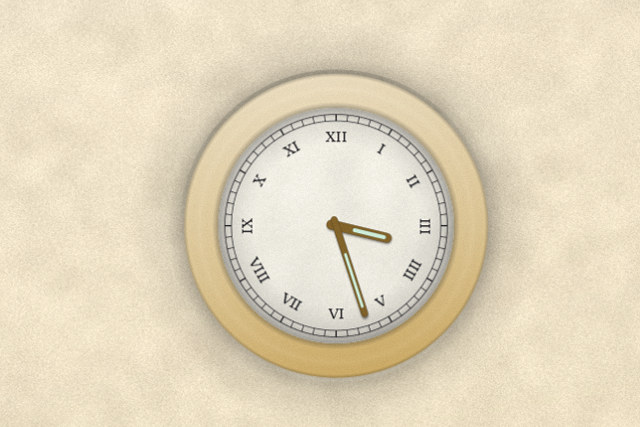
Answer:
3 h 27 min
